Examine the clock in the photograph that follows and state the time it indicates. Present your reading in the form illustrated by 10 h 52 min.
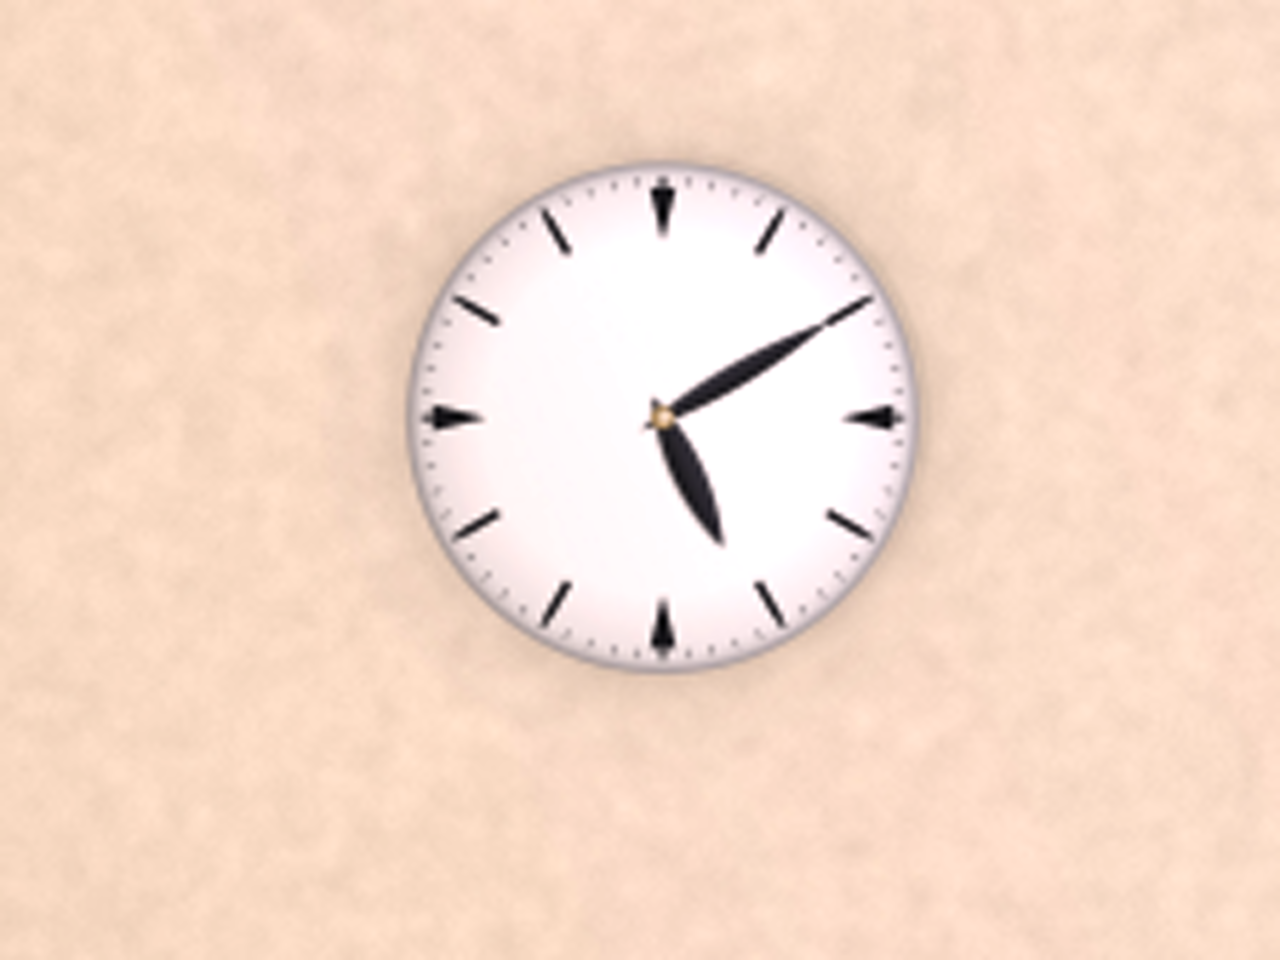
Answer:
5 h 10 min
